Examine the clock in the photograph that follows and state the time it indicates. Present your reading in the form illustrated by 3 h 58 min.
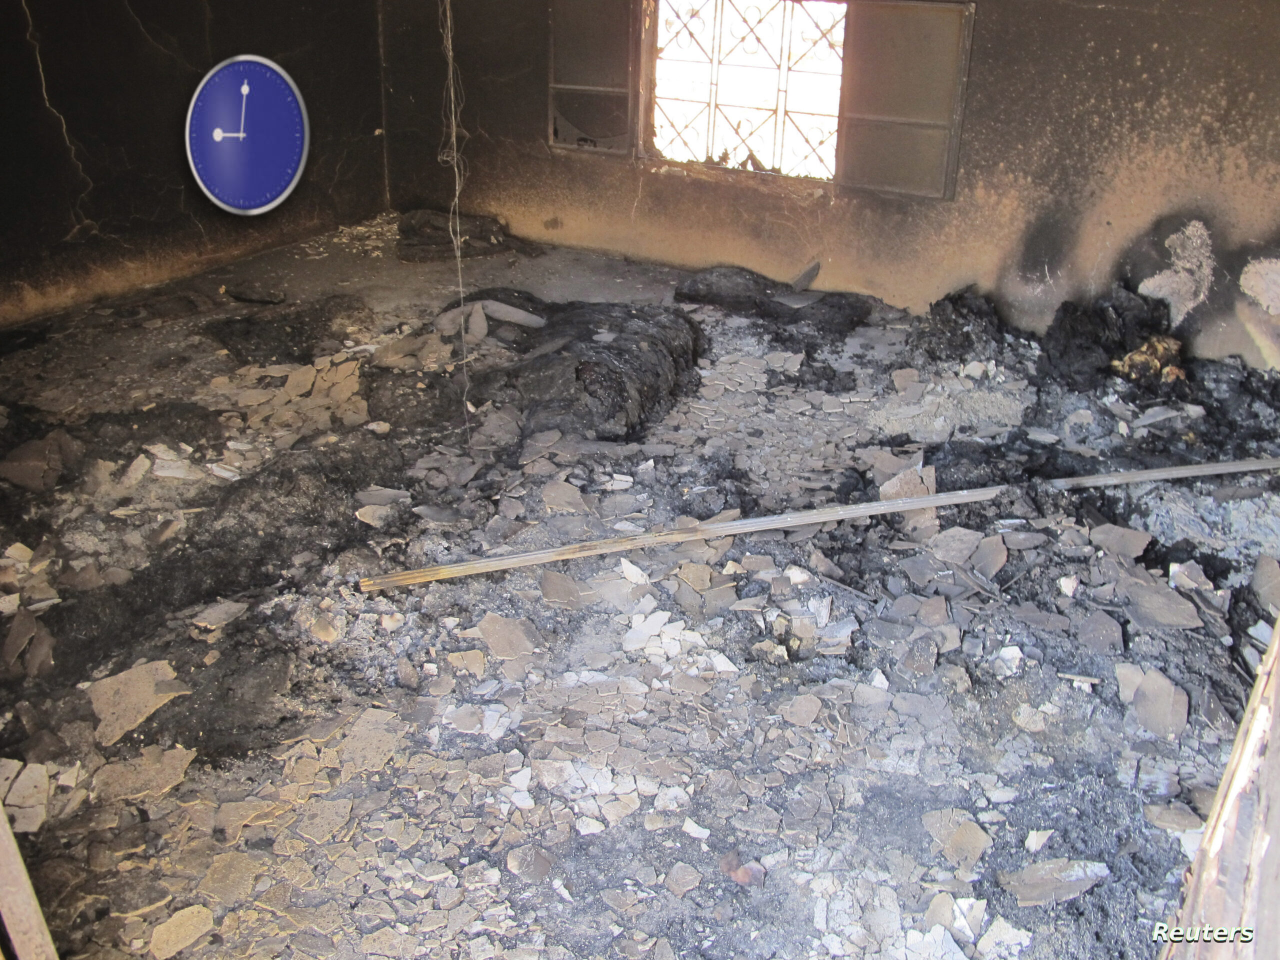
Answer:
9 h 01 min
